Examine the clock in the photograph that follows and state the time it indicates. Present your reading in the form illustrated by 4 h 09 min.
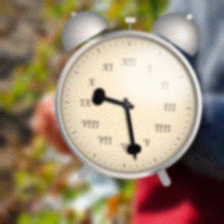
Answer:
9 h 28 min
